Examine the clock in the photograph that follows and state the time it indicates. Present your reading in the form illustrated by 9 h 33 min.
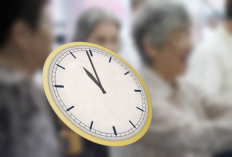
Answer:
10 h 59 min
